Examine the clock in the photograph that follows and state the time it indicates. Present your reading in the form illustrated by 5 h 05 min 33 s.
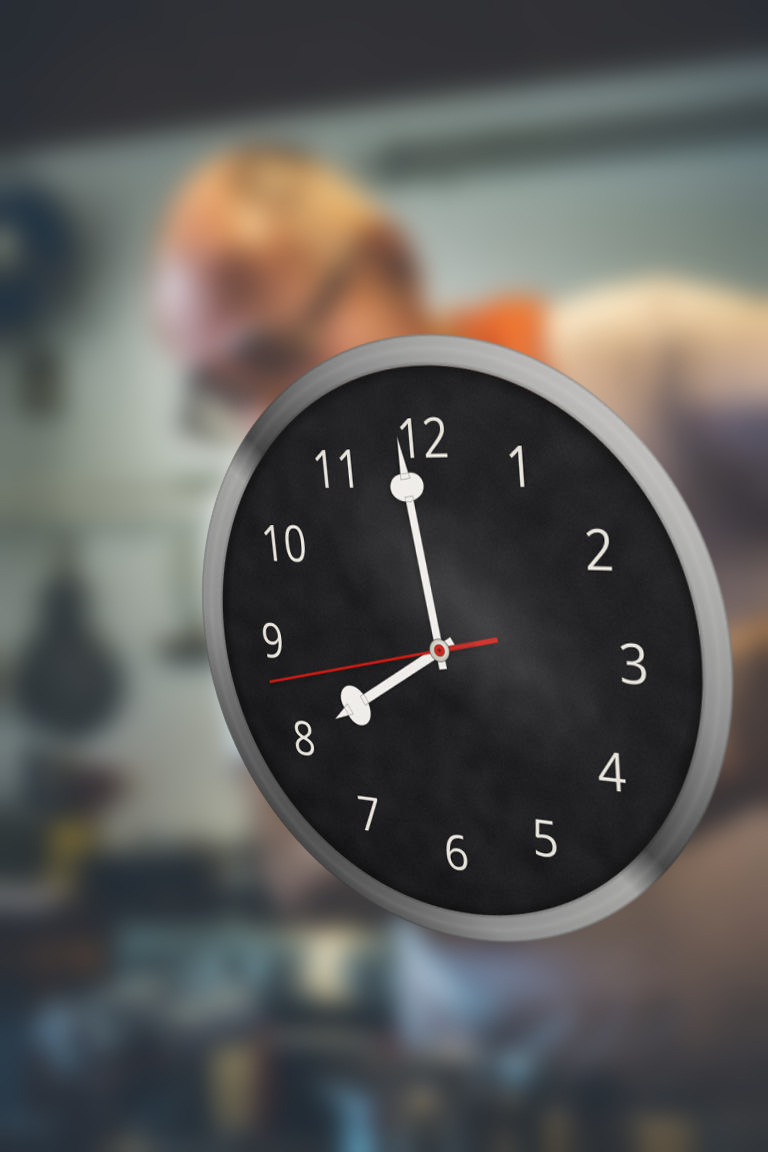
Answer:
7 h 58 min 43 s
